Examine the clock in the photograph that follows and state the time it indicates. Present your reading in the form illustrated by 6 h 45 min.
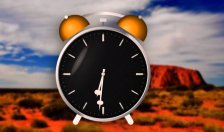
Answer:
6 h 31 min
